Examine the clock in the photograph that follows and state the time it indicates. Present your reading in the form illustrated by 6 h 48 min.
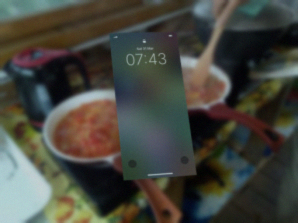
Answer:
7 h 43 min
